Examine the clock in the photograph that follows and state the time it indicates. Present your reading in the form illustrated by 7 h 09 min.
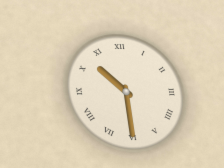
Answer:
10 h 30 min
